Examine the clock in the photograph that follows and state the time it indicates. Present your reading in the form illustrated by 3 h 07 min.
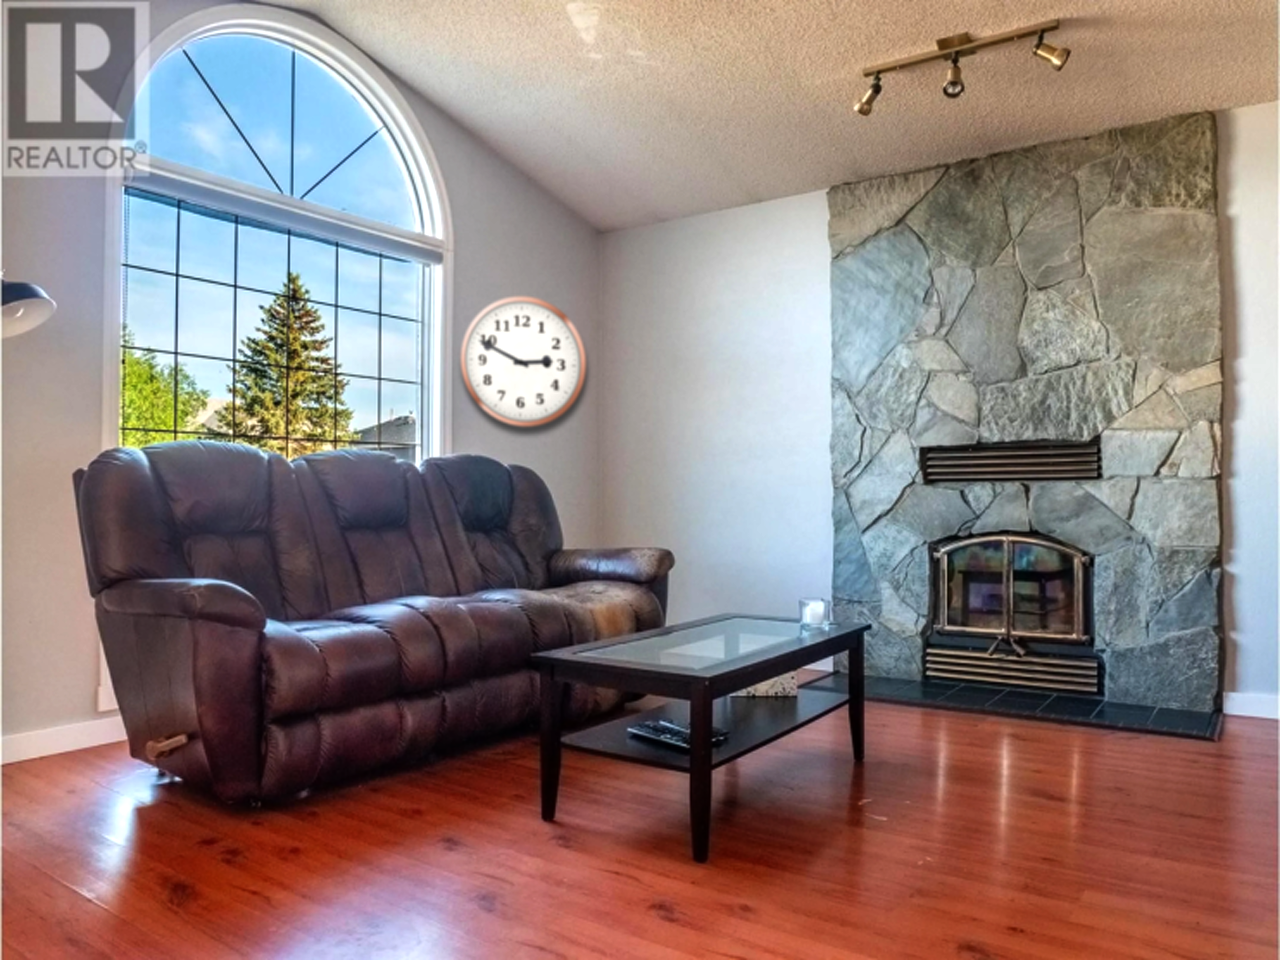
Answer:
2 h 49 min
